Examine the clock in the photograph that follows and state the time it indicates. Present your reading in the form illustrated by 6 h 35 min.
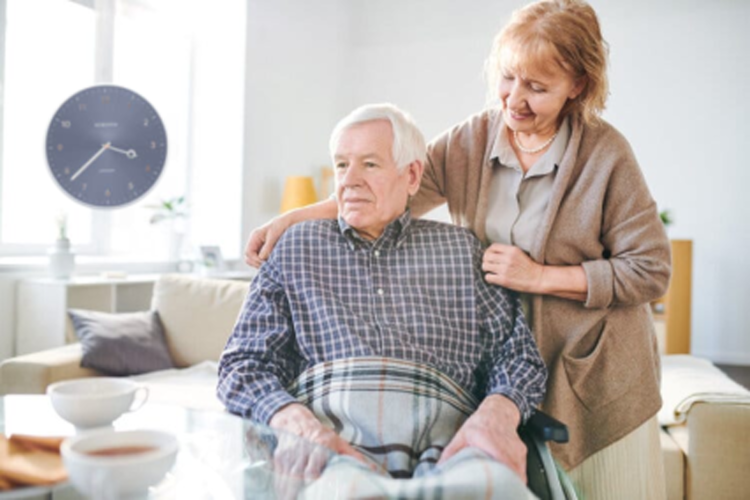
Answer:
3 h 38 min
